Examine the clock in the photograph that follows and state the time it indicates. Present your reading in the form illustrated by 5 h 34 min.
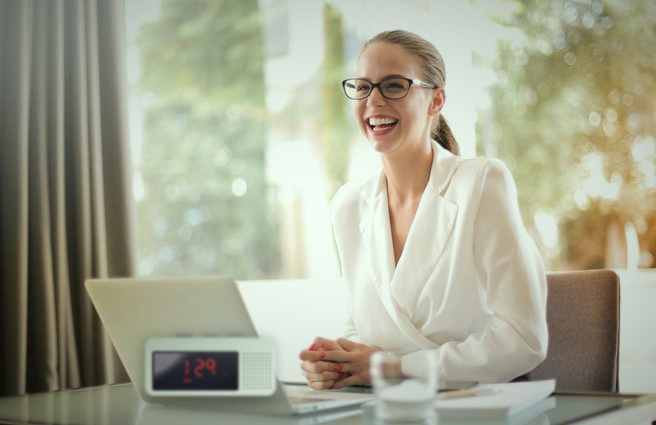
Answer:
1 h 29 min
